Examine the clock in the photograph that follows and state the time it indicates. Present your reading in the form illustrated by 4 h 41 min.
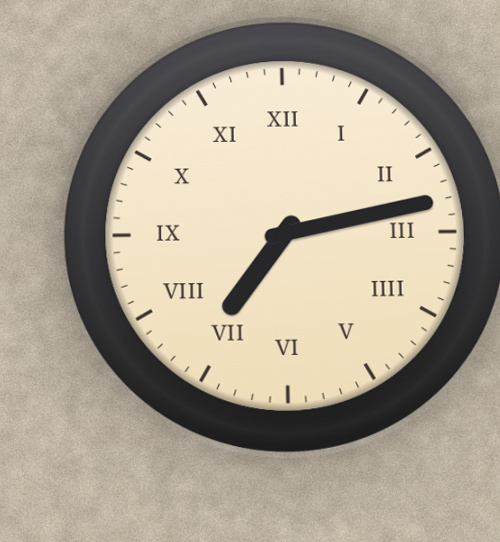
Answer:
7 h 13 min
